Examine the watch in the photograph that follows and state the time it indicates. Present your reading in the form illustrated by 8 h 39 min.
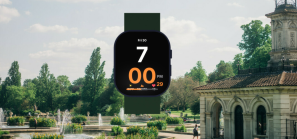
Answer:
7 h 00 min
